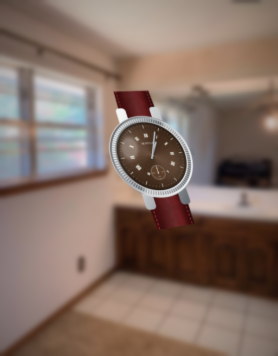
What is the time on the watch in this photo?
1:04
